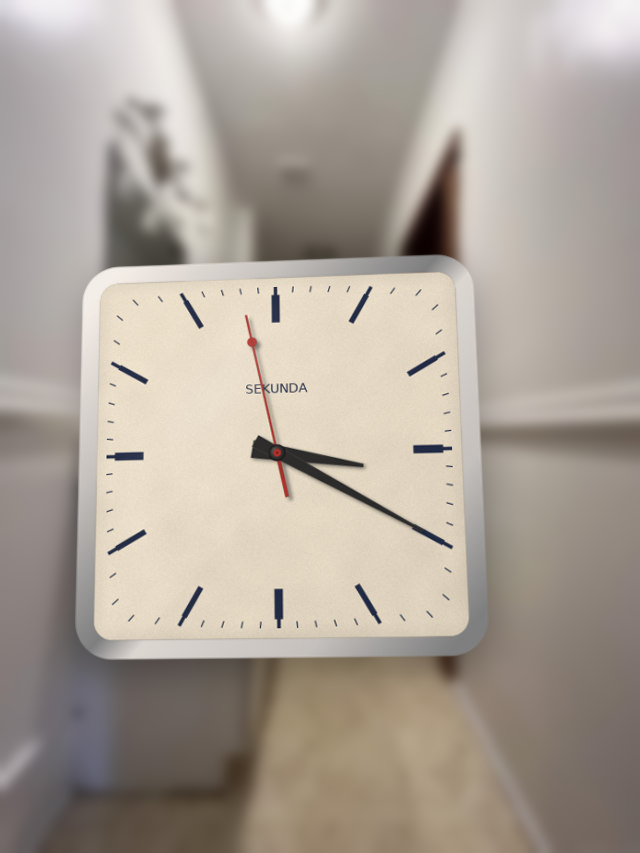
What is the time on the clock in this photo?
3:19:58
